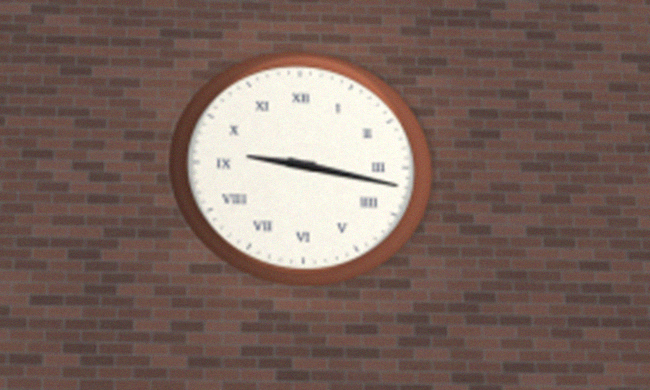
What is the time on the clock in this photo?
9:17
